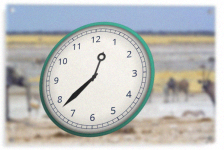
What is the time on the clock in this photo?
12:38
